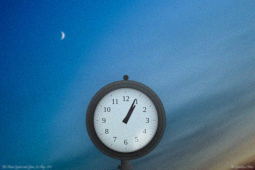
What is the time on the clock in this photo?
1:04
